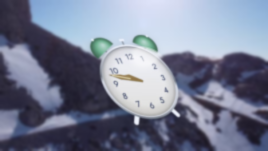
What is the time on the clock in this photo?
9:48
